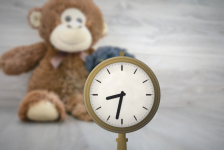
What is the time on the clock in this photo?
8:32
